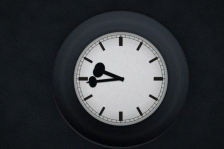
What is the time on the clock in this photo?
9:44
